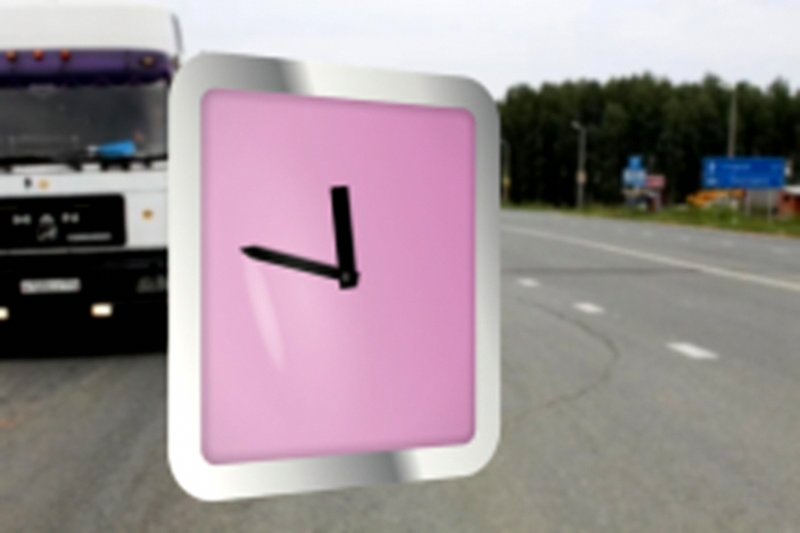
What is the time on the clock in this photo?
11:47
